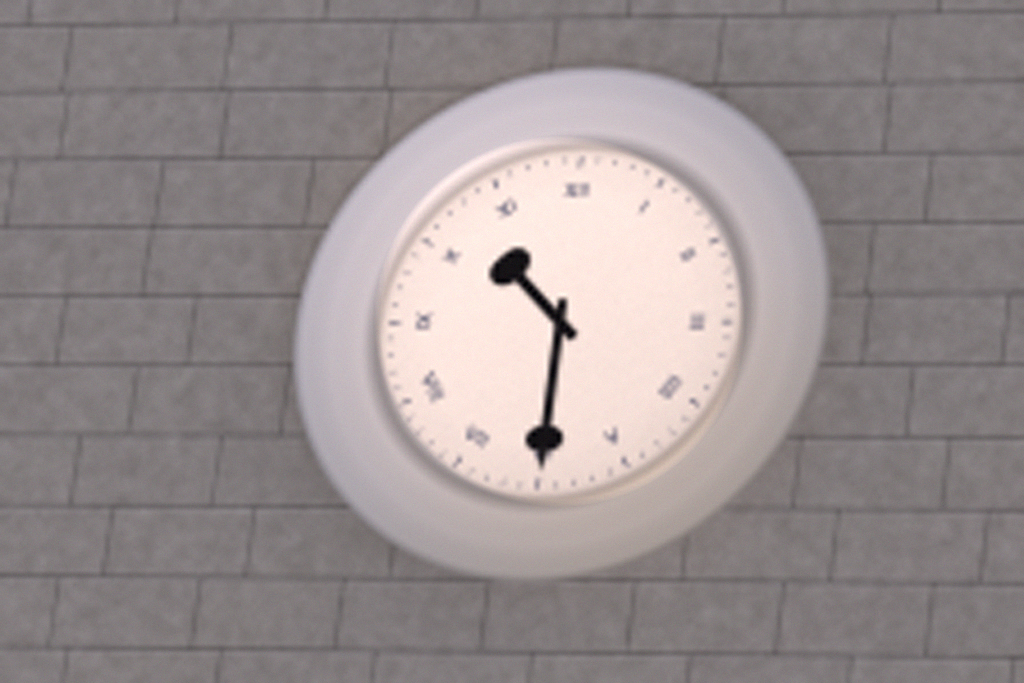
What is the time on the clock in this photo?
10:30
